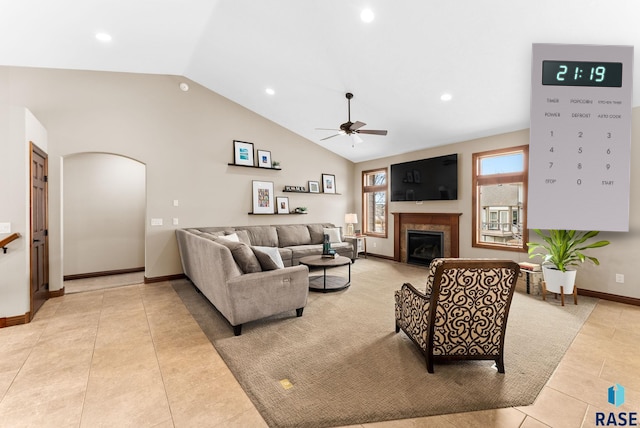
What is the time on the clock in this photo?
21:19
